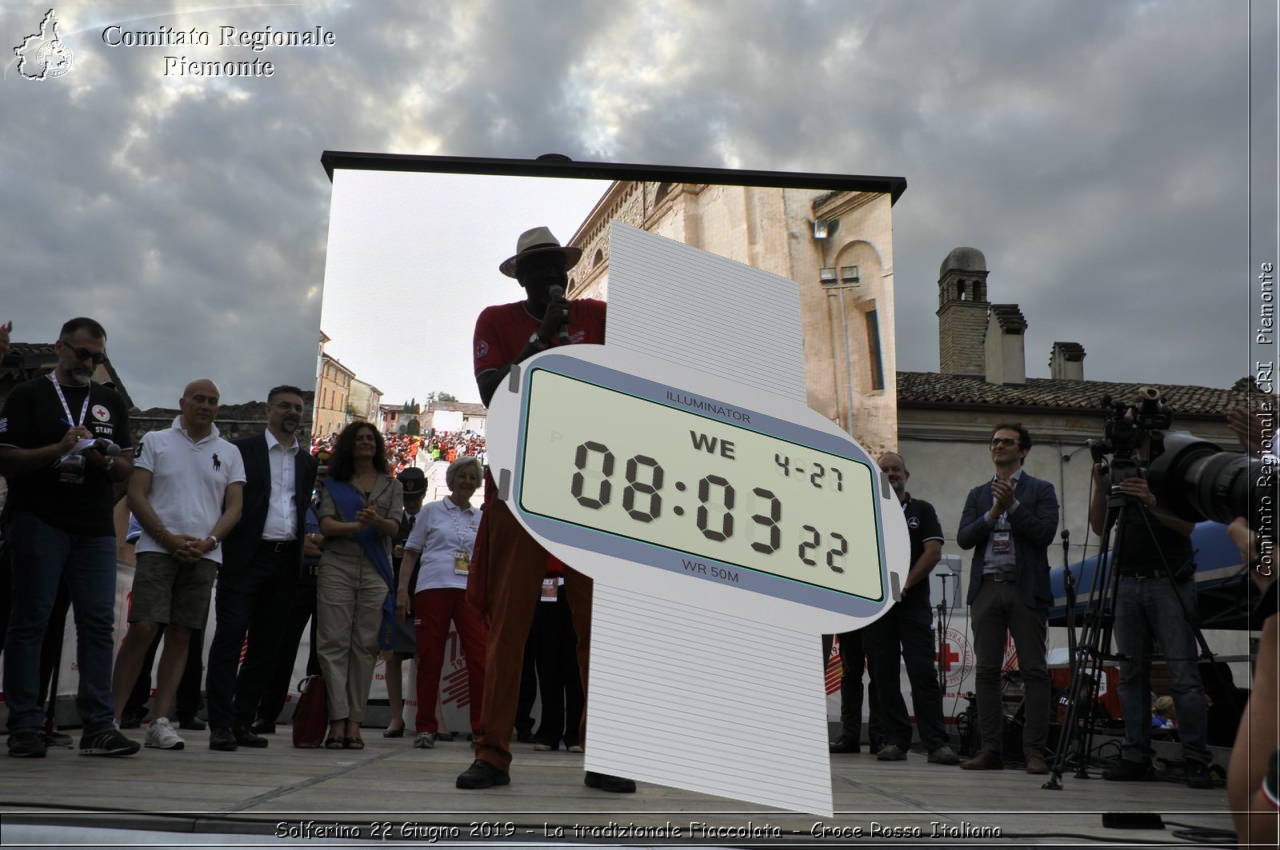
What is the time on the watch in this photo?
8:03:22
